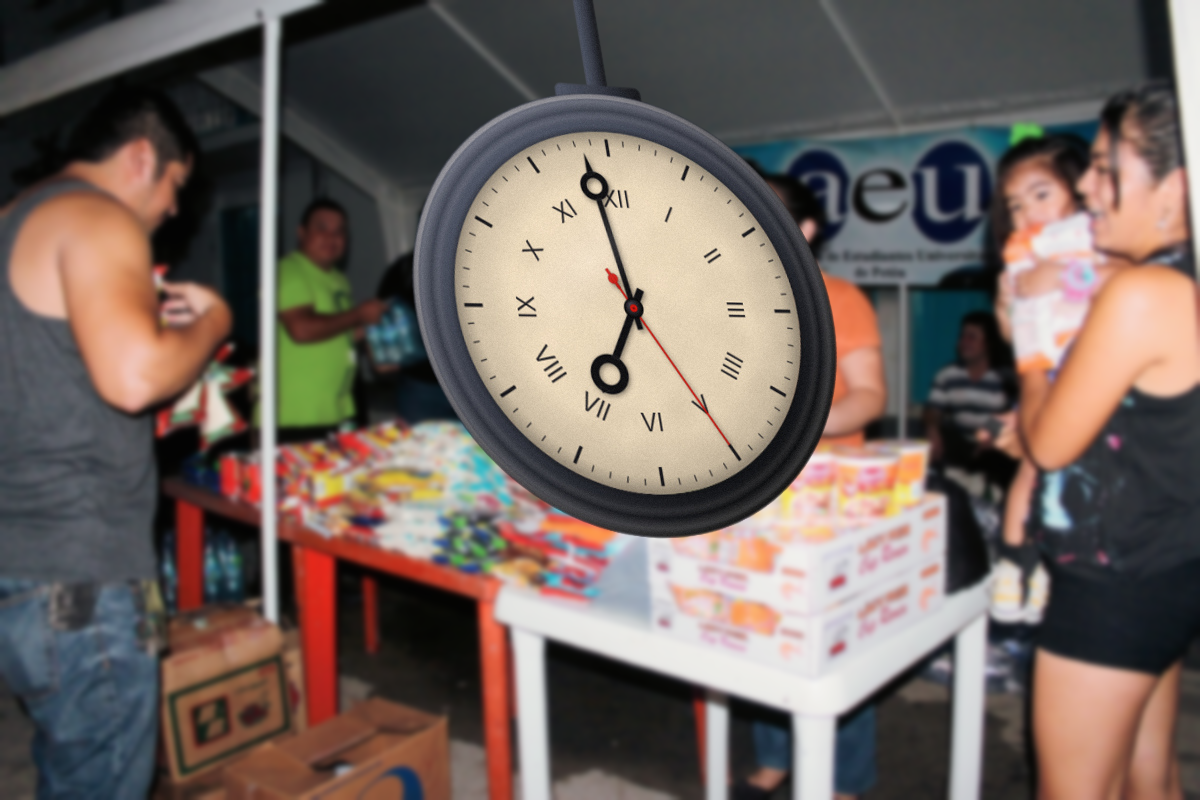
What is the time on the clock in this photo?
6:58:25
